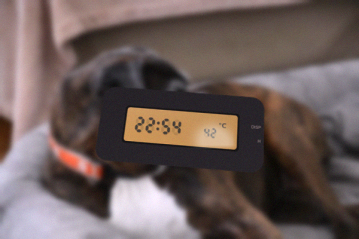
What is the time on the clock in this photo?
22:54
